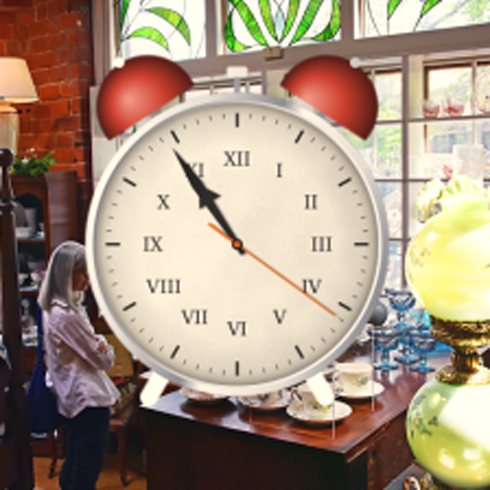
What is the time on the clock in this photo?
10:54:21
